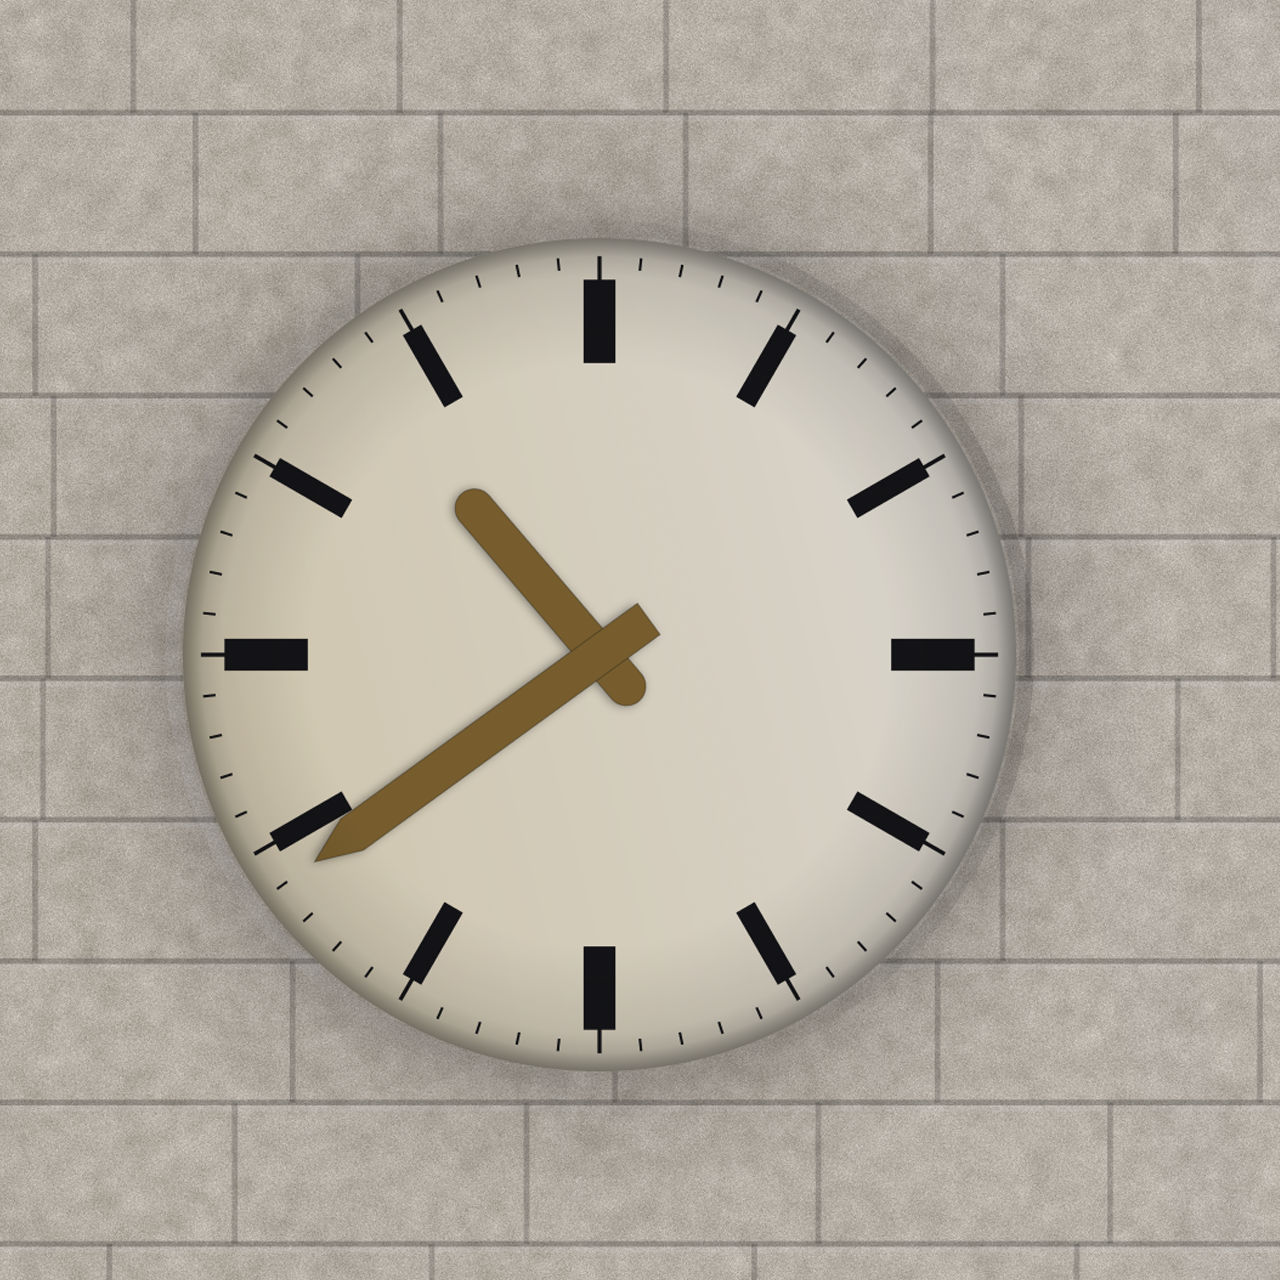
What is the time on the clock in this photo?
10:39
